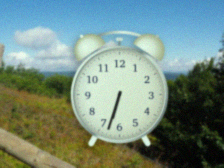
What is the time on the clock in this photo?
6:33
